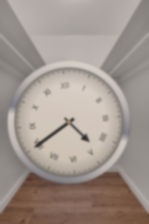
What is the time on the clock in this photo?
4:40
